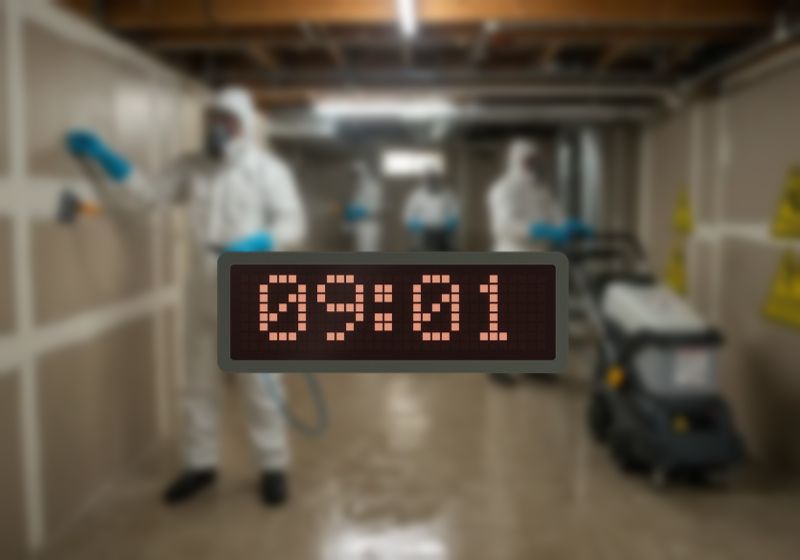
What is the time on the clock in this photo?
9:01
